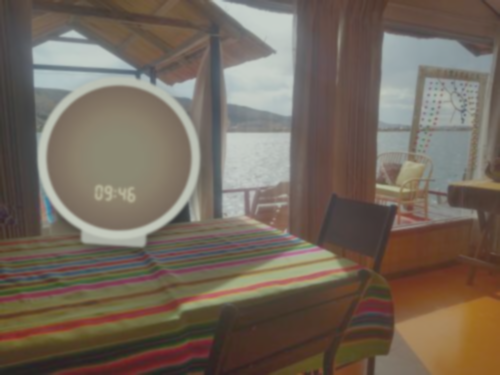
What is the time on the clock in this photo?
9:46
